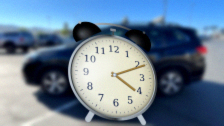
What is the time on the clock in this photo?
4:11
